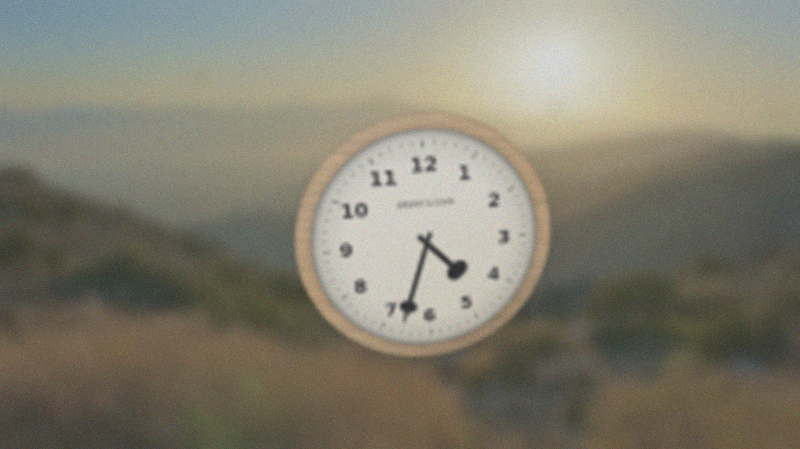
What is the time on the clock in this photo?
4:33
